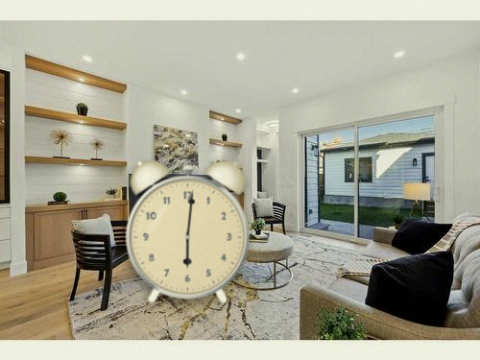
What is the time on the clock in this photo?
6:01
